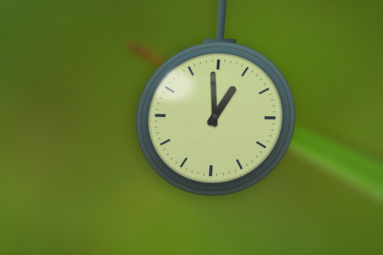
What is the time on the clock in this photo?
12:59
